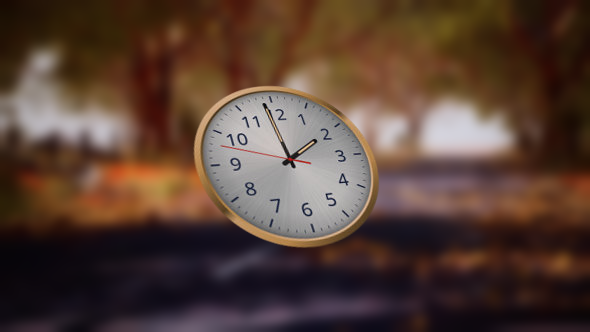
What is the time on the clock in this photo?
1:58:48
